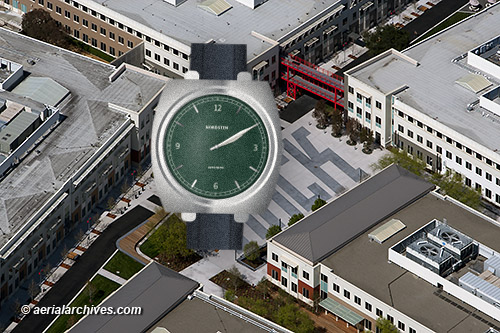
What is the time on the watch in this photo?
2:10
